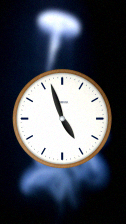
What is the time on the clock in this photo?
4:57
